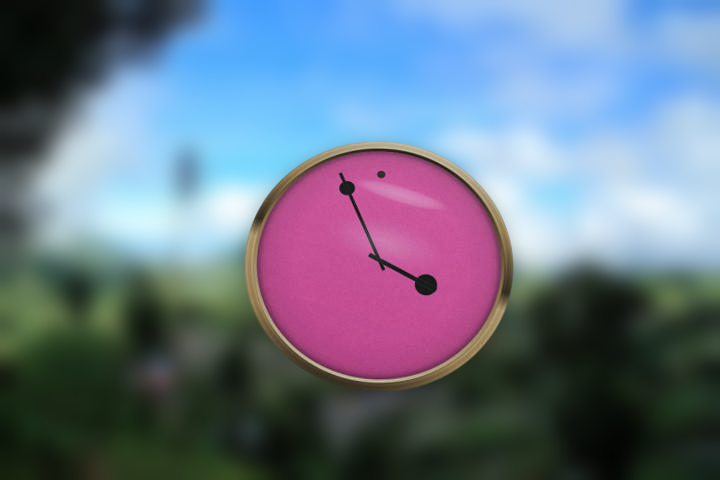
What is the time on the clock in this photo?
3:56
